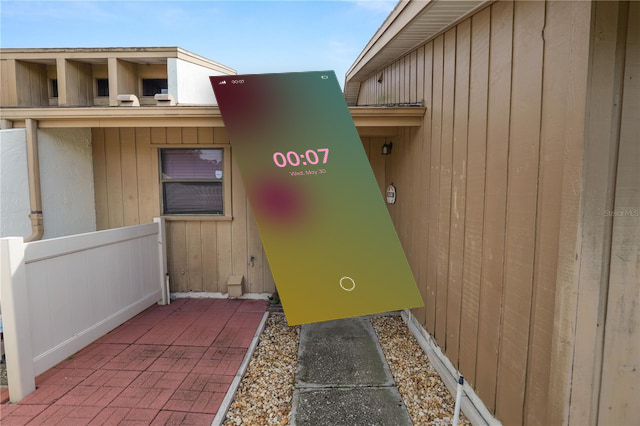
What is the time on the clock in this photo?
0:07
